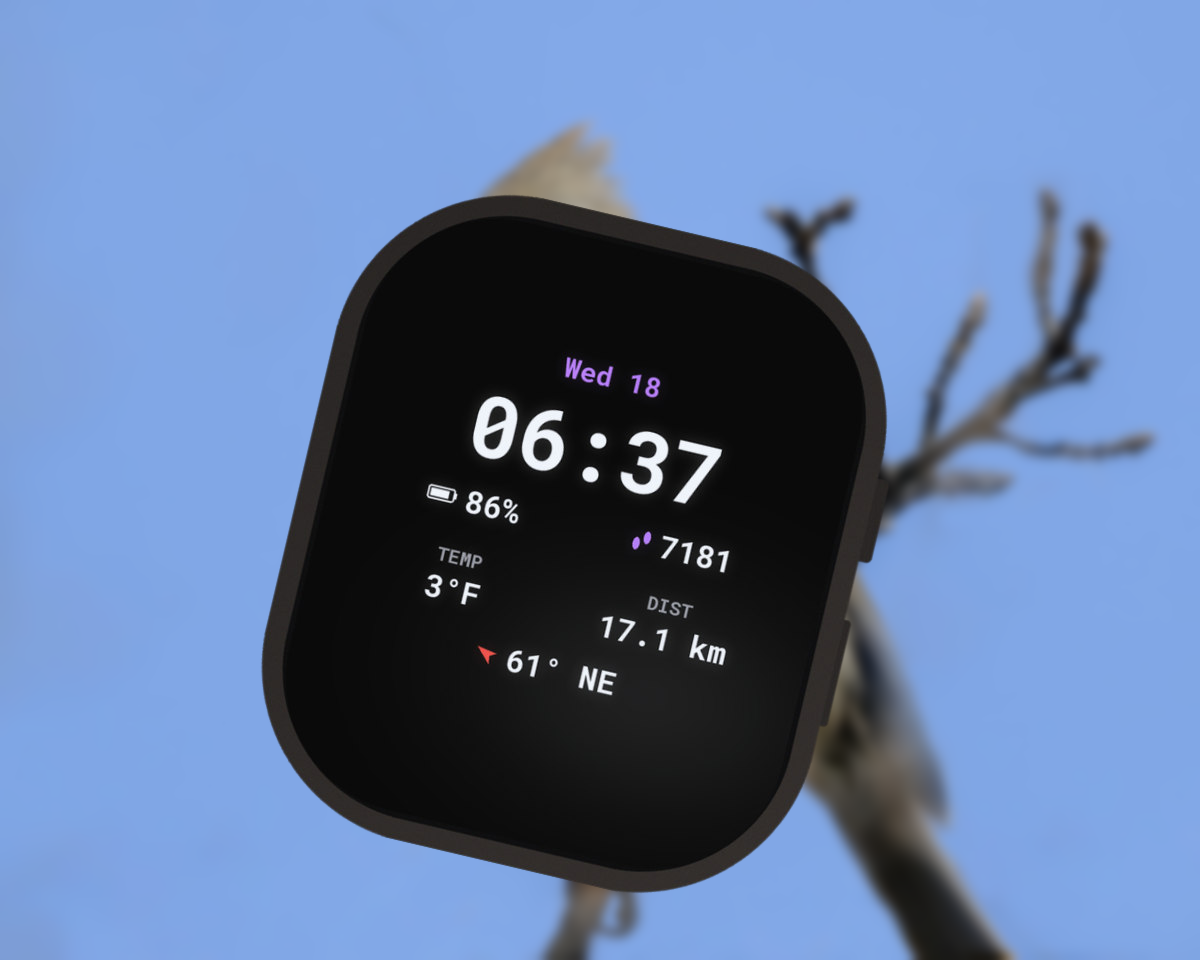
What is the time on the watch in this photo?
6:37
